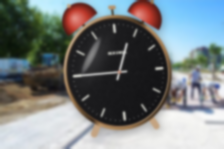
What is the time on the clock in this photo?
12:45
